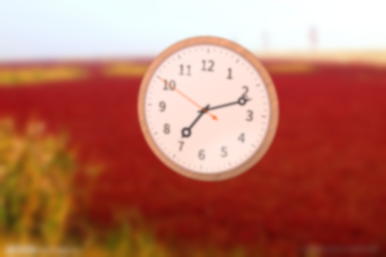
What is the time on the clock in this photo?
7:11:50
